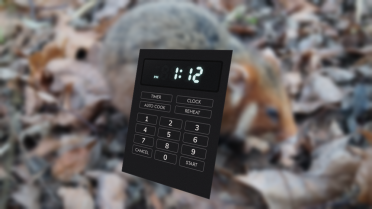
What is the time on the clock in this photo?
1:12
